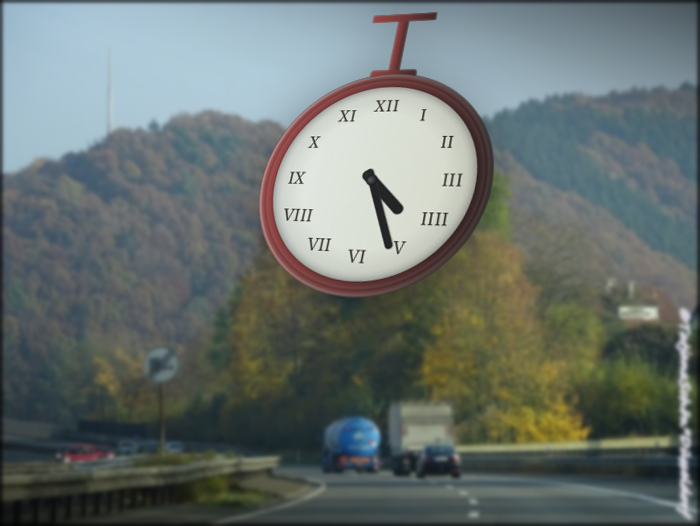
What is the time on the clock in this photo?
4:26
